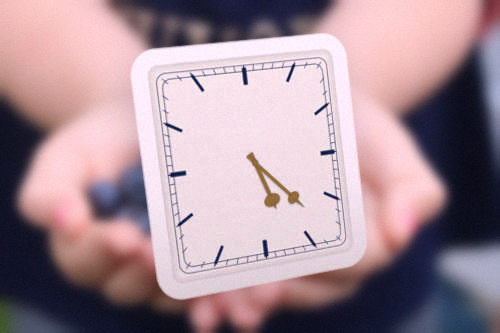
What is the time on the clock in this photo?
5:23
